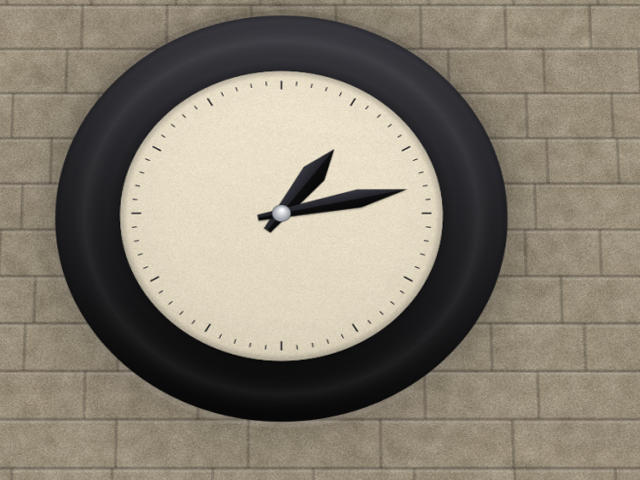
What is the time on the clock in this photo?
1:13
